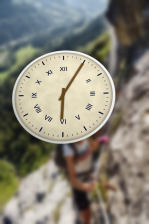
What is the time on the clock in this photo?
6:05
